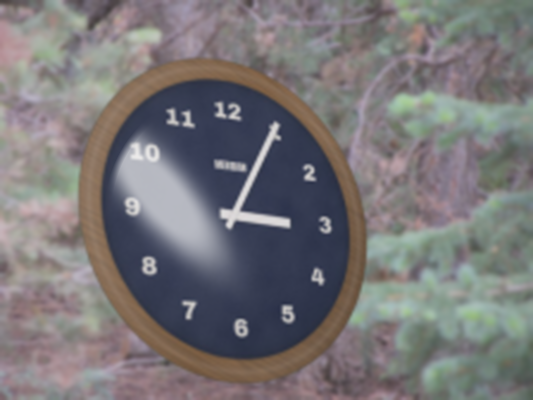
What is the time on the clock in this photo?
3:05
